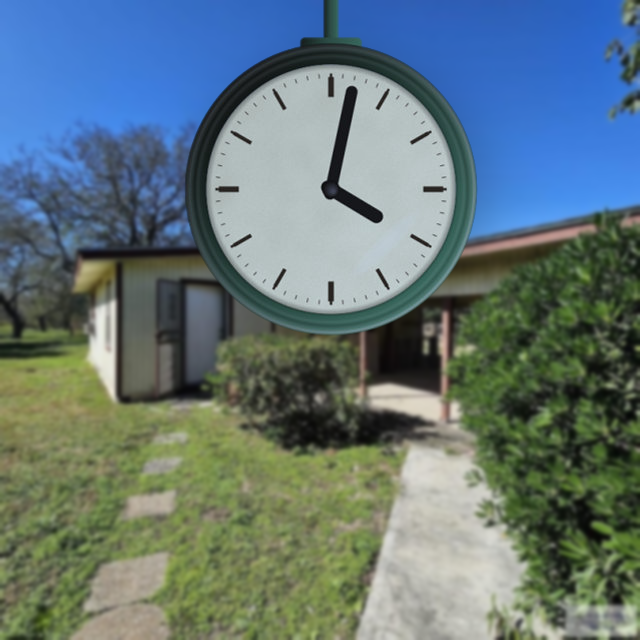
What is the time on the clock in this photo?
4:02
